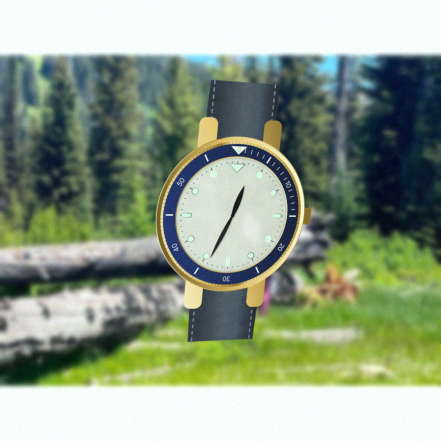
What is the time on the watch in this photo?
12:34
